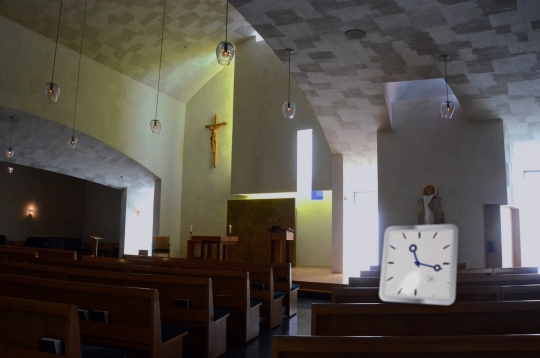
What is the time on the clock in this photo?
11:17
